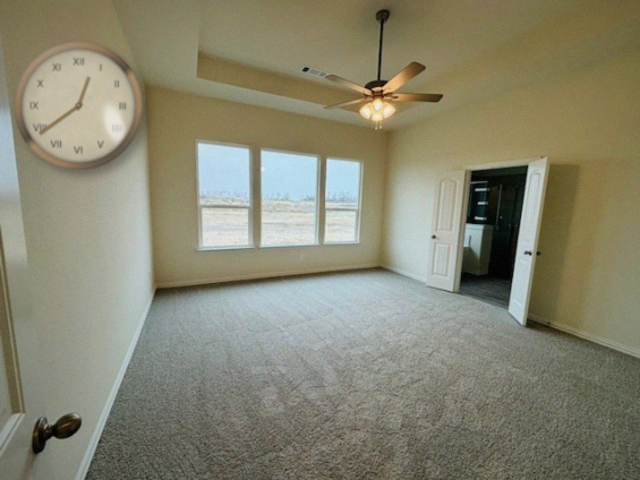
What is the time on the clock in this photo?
12:39
